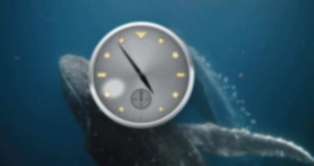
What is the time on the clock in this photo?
4:54
